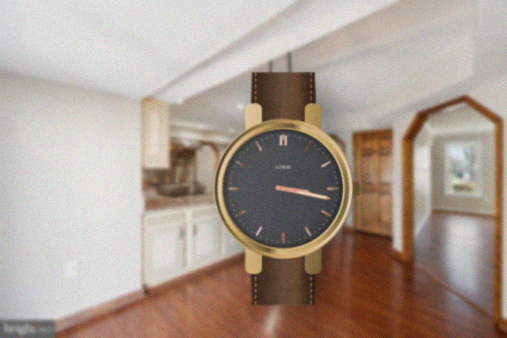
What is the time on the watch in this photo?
3:17
